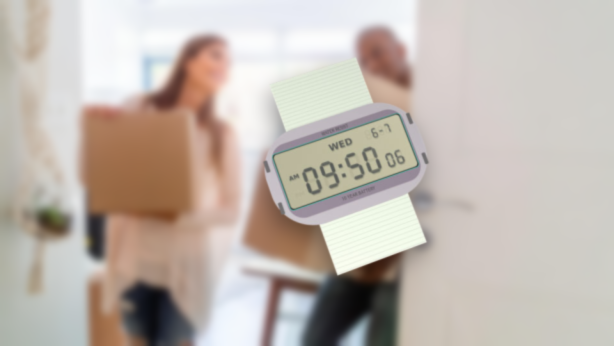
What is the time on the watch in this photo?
9:50:06
